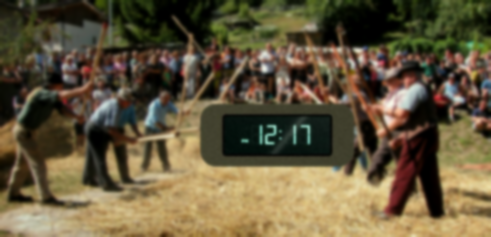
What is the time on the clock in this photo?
12:17
